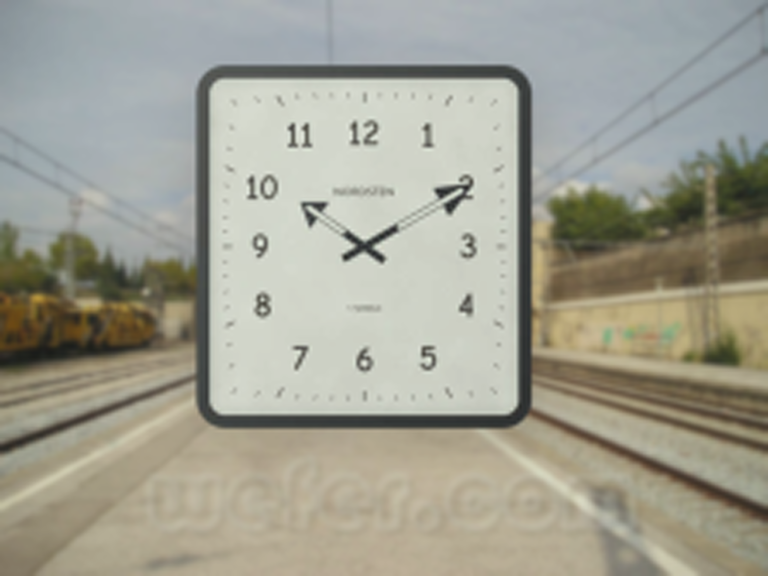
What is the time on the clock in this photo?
10:10
